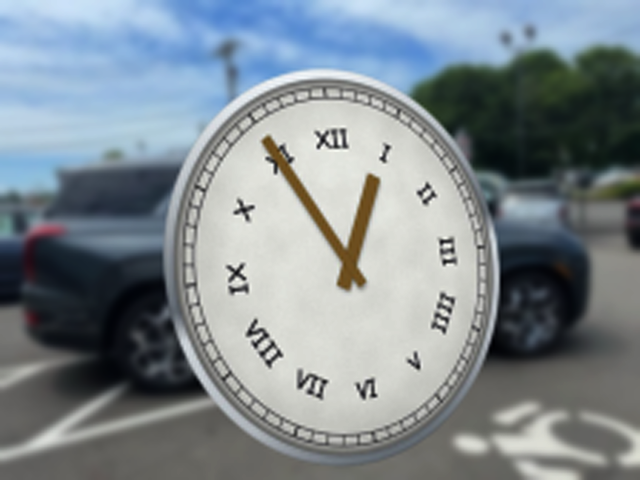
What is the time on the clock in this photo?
12:55
